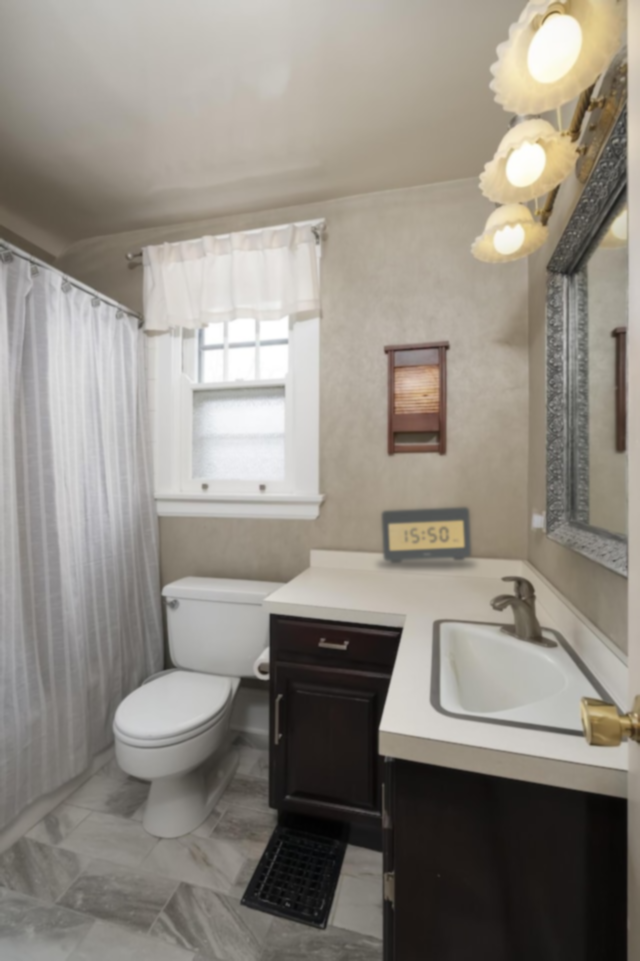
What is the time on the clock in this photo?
15:50
